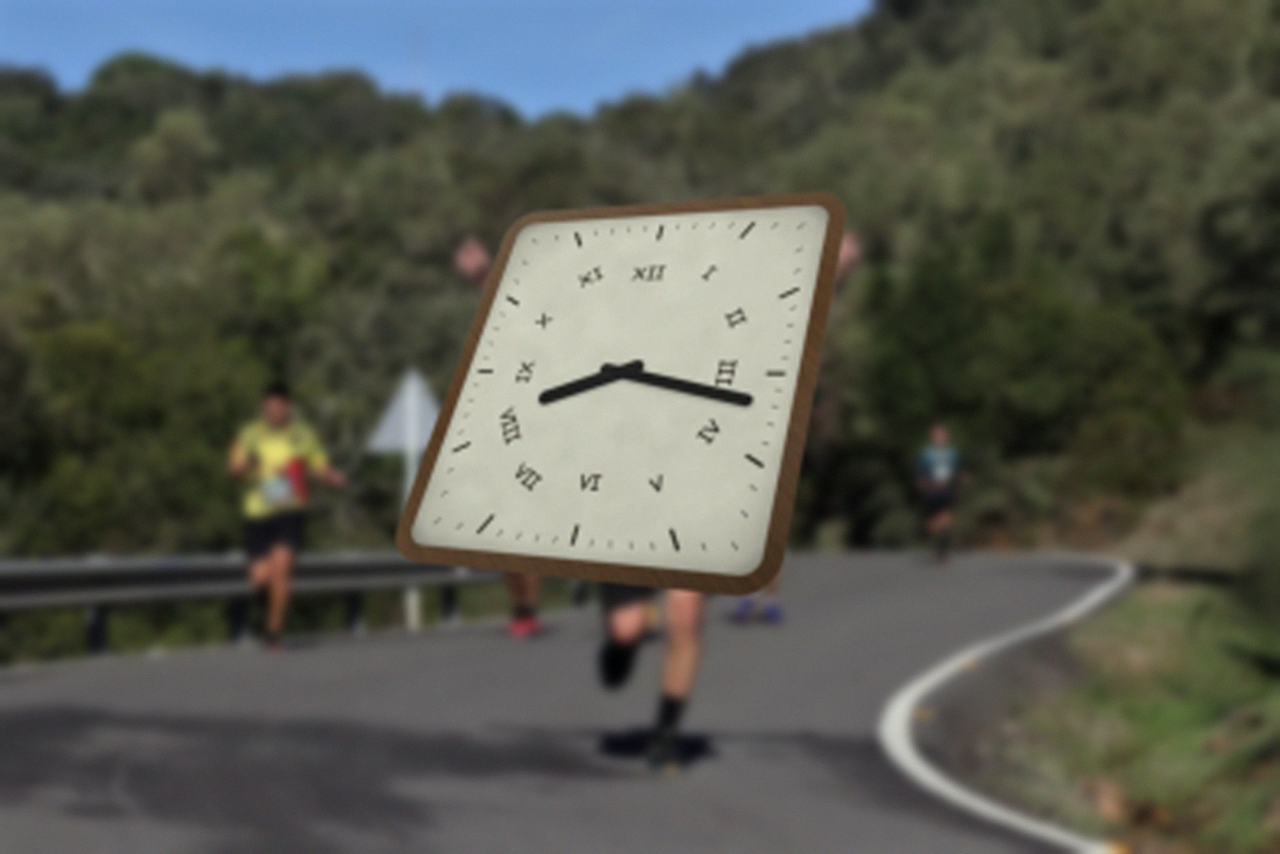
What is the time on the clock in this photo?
8:17
